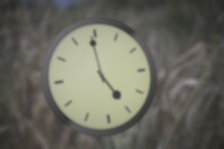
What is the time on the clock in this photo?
4:59
